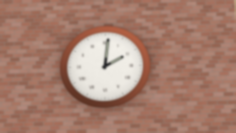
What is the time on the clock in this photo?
2:01
